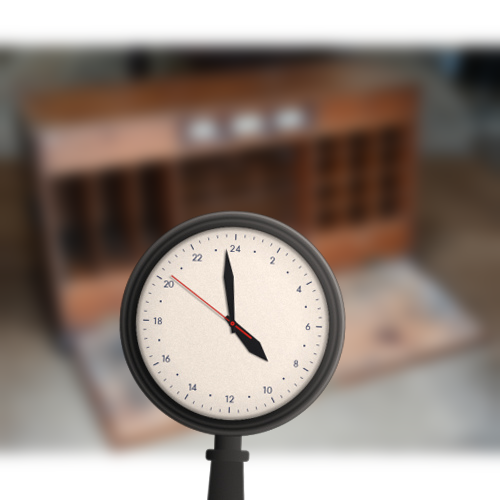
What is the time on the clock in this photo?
8:58:51
